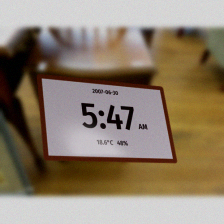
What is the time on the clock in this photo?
5:47
